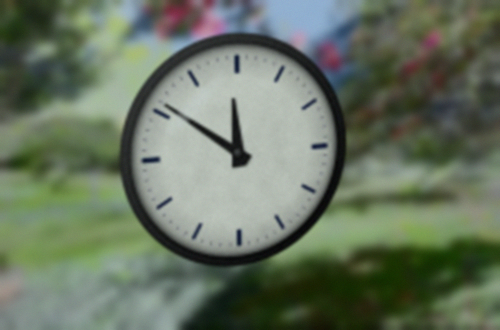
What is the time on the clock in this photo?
11:51
